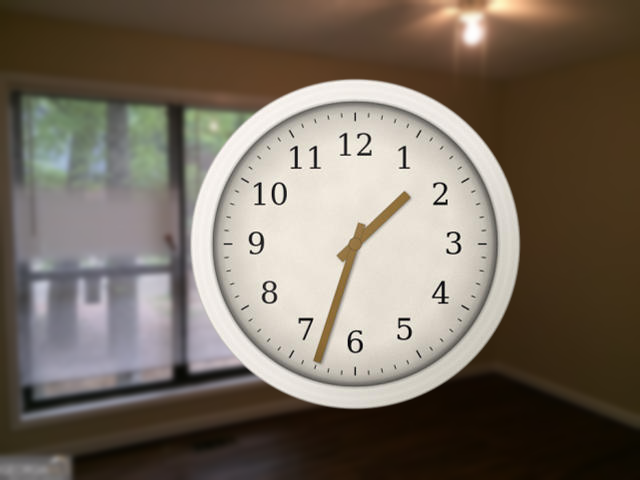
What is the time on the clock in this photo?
1:33
